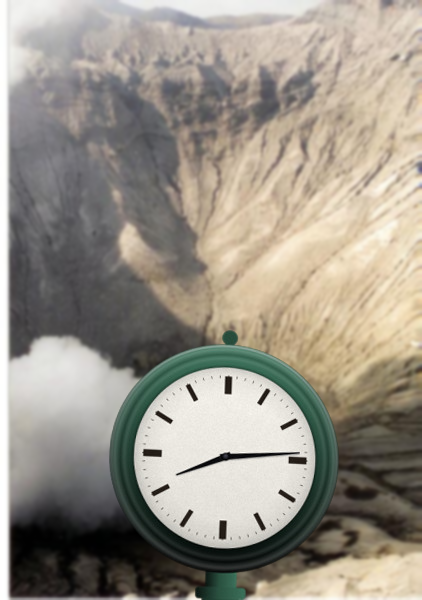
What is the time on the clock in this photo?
8:14
